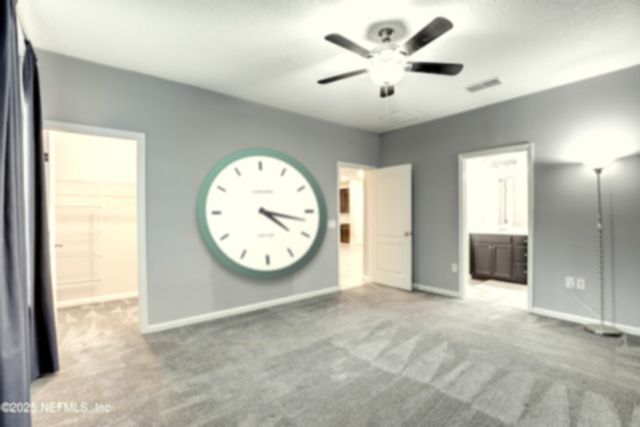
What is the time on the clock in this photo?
4:17
